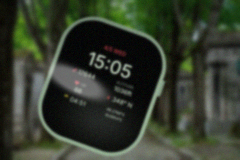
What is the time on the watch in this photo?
15:05
